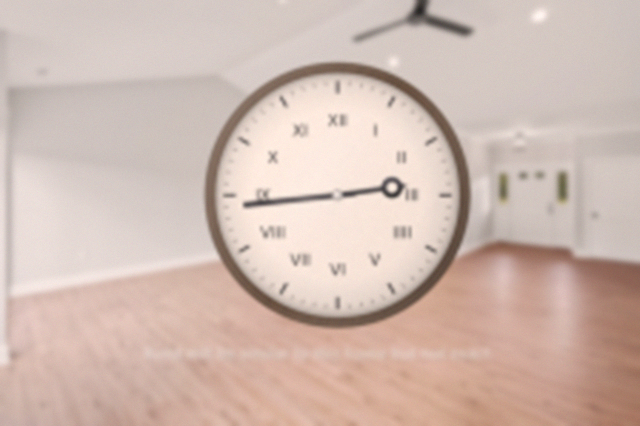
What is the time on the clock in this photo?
2:44
